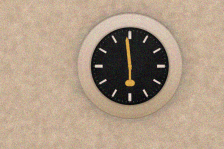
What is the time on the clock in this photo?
5:59
